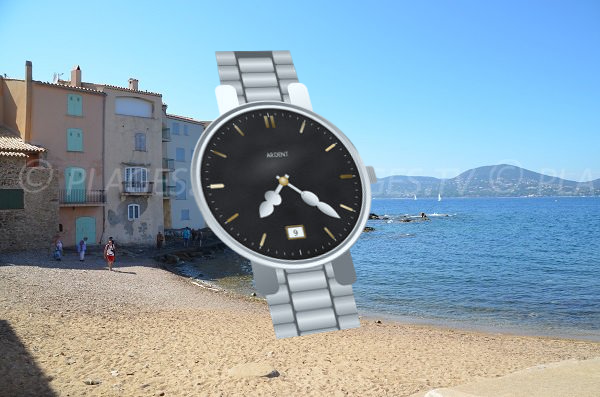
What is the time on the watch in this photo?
7:22
